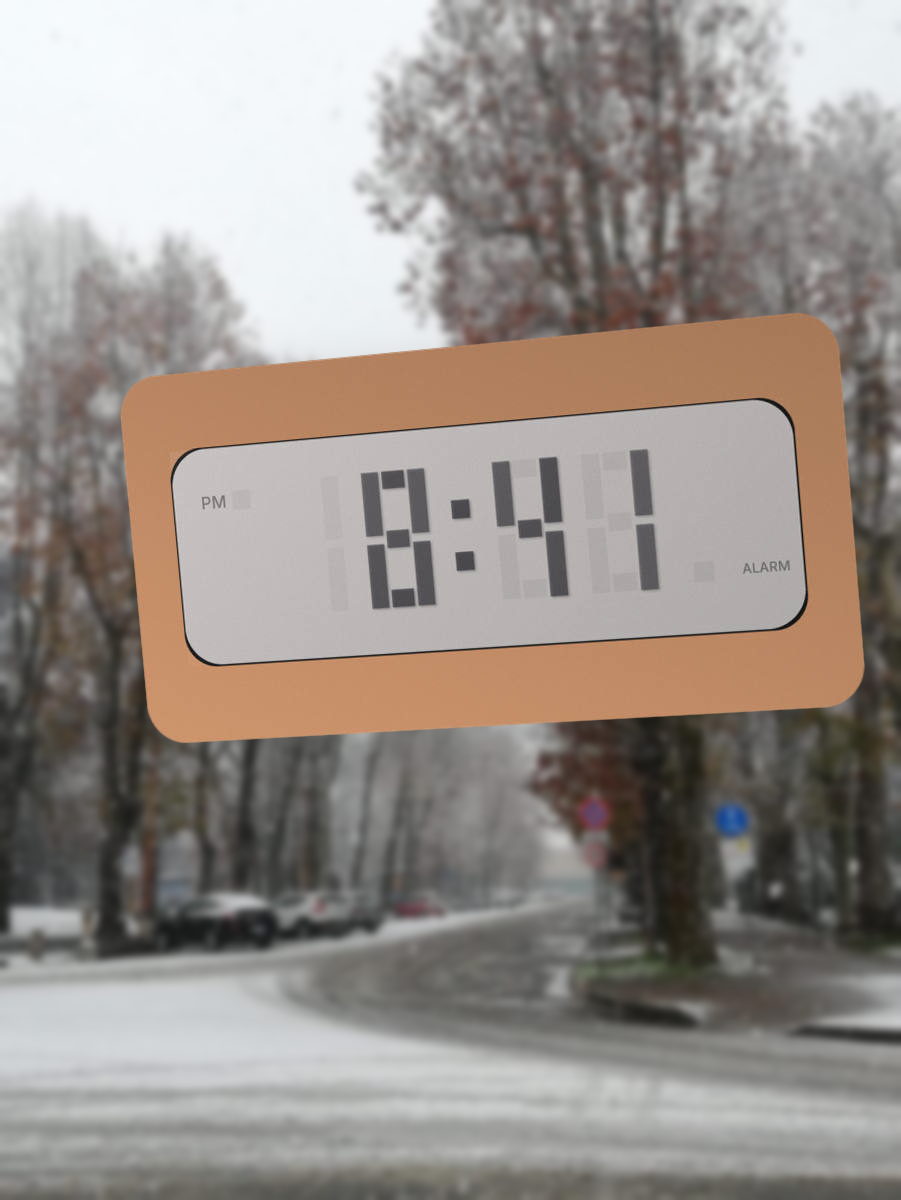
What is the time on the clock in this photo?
8:41
